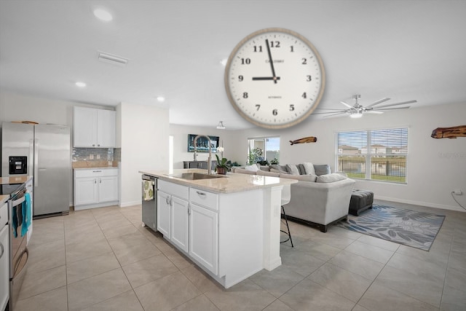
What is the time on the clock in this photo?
8:58
